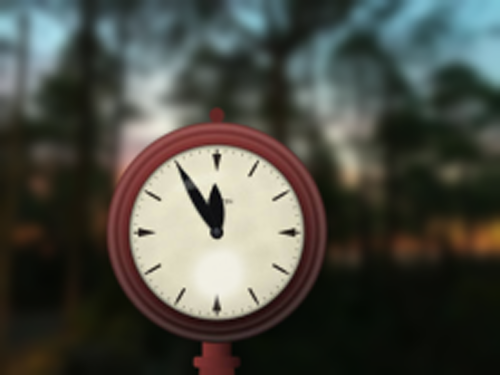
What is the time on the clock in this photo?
11:55
